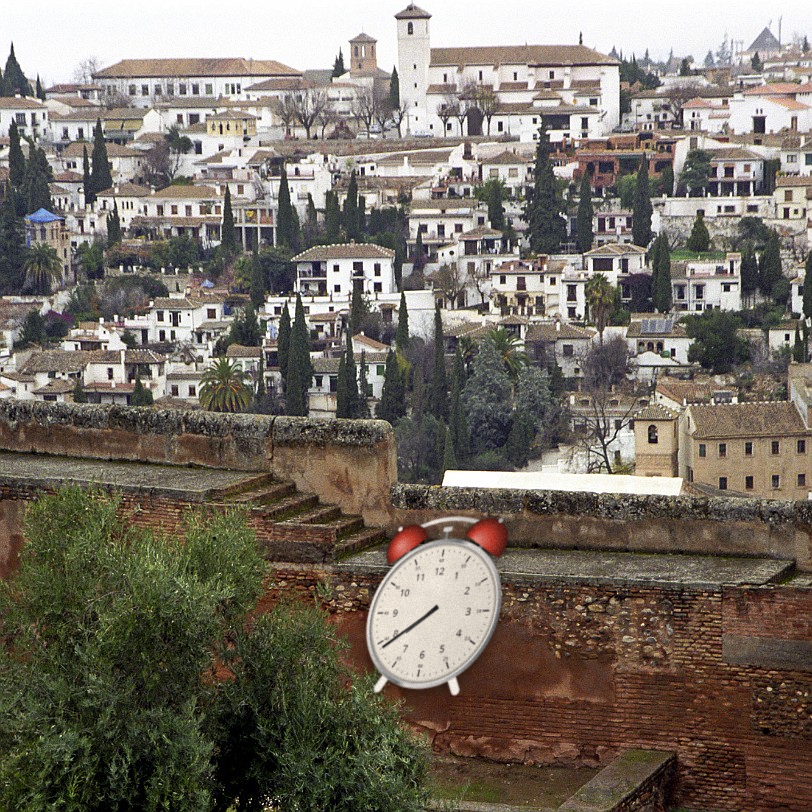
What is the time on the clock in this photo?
7:39
